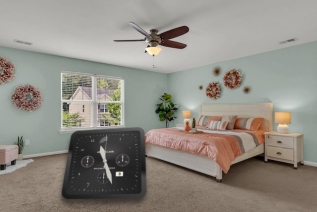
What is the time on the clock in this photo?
11:27
